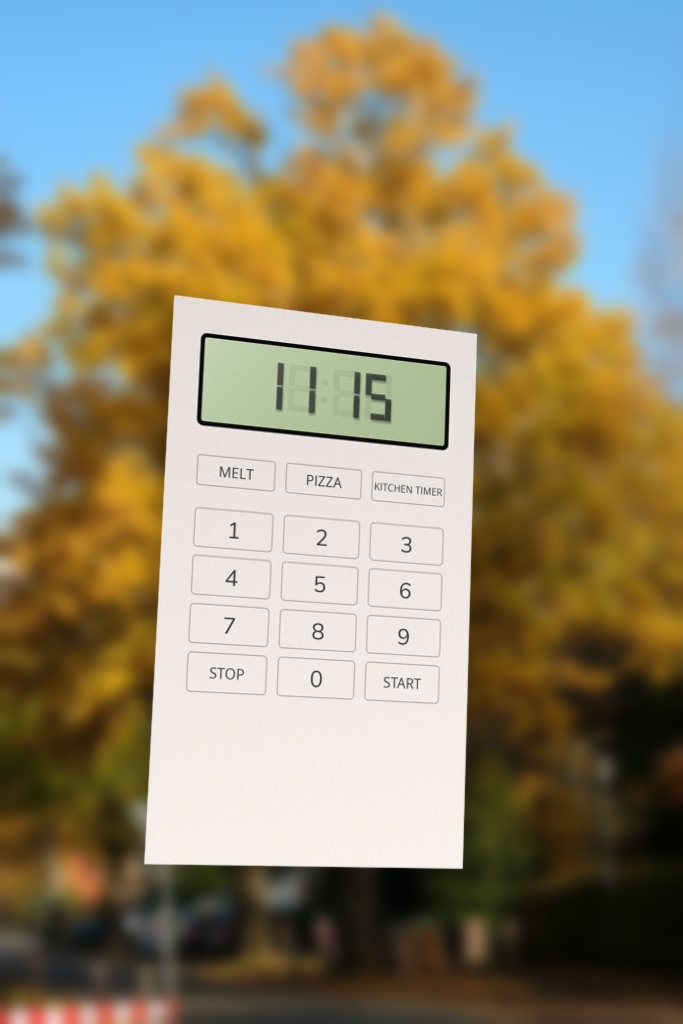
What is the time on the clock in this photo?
11:15
